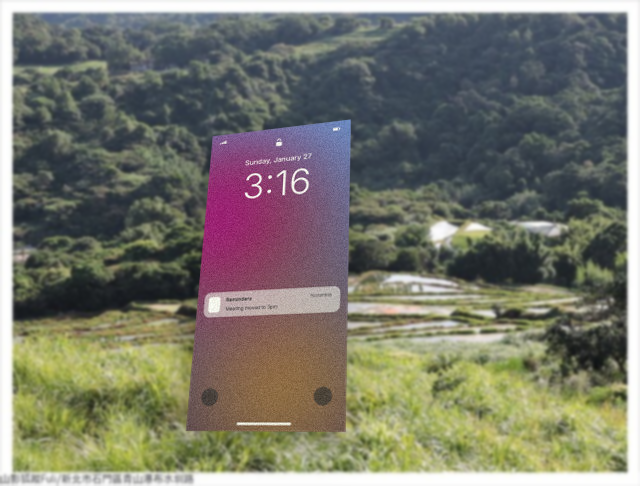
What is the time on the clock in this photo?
3:16
